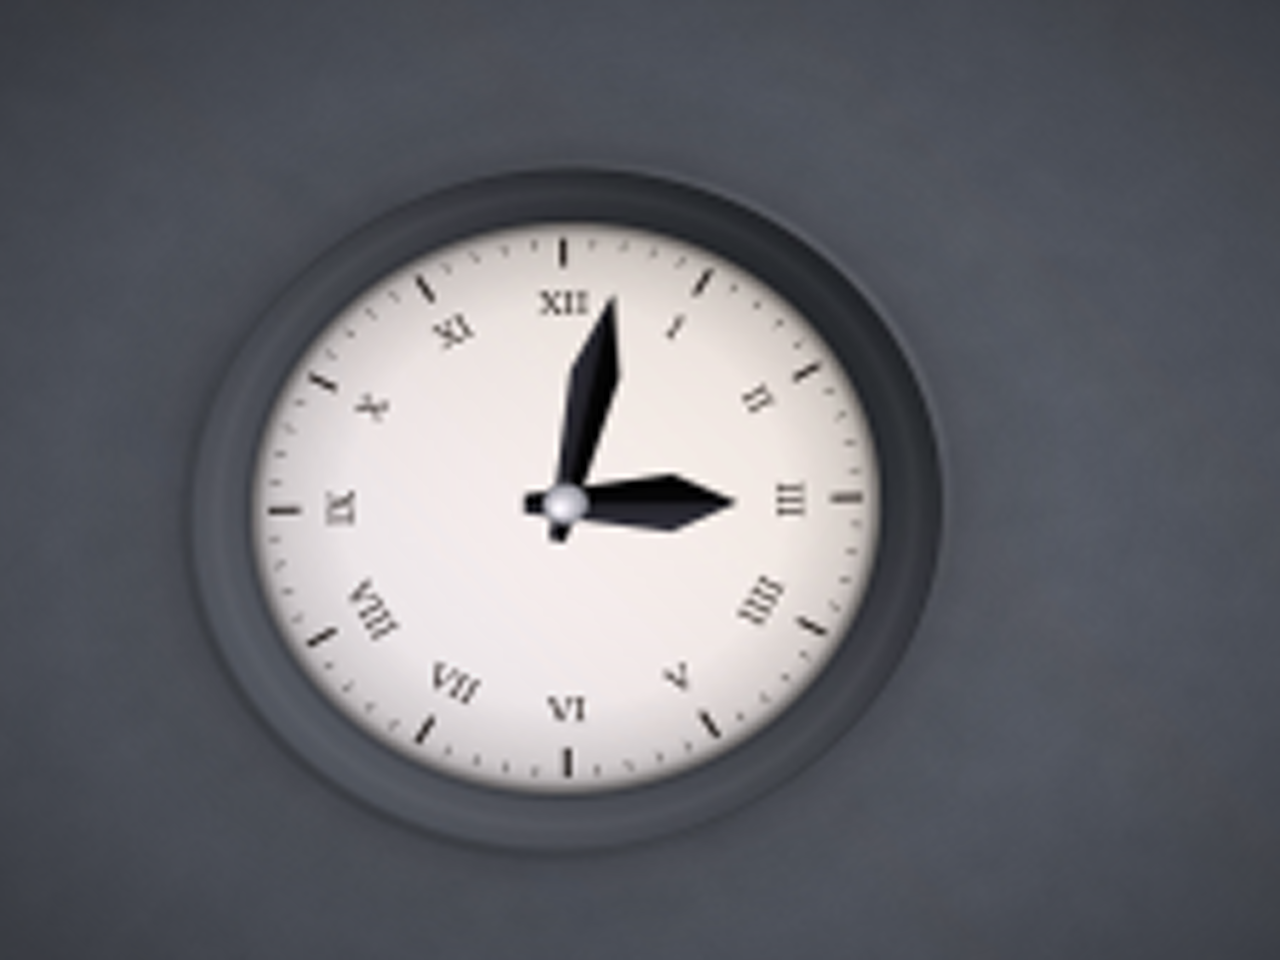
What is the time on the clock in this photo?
3:02
